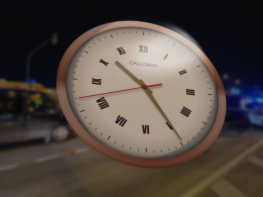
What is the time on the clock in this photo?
10:24:42
